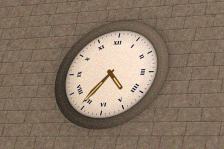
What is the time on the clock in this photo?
4:36
